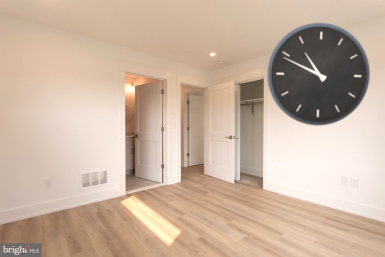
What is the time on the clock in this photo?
10:49
